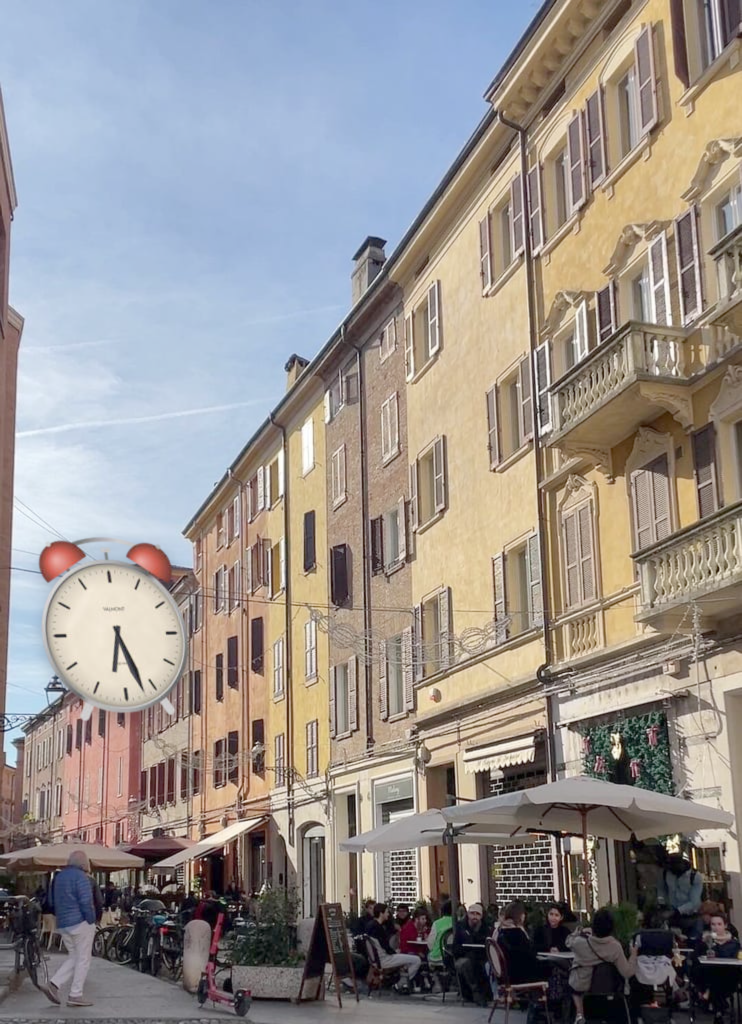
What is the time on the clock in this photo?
6:27
